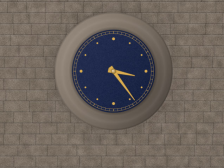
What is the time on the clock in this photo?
3:24
